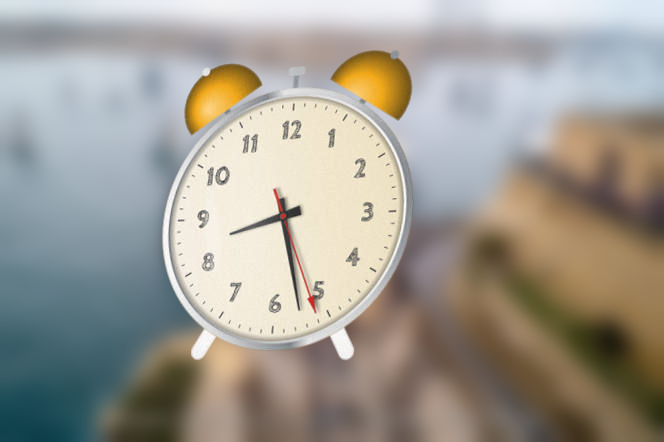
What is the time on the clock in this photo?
8:27:26
